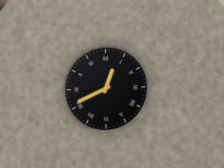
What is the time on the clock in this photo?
12:41
